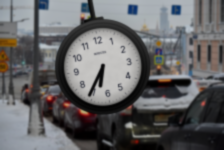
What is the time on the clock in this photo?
6:36
